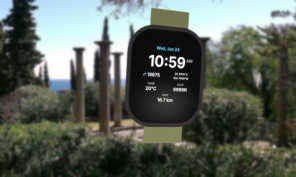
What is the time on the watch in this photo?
10:59
